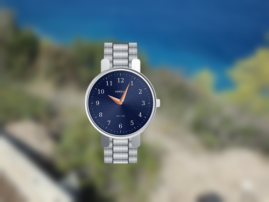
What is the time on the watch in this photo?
10:04
